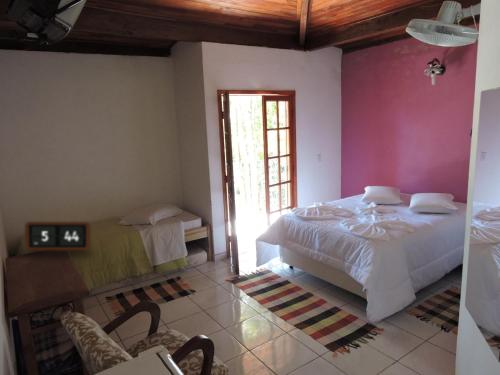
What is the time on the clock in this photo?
5:44
